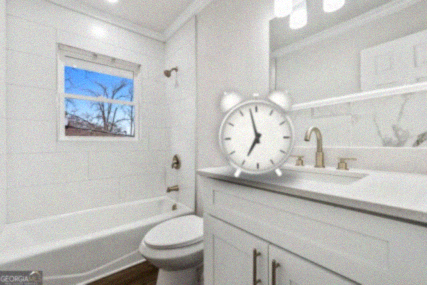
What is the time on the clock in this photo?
6:58
